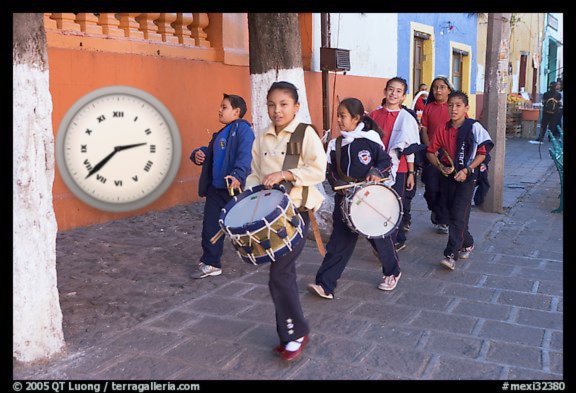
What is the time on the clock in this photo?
2:38
